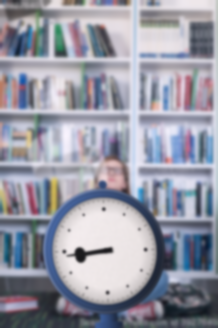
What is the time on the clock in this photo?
8:44
